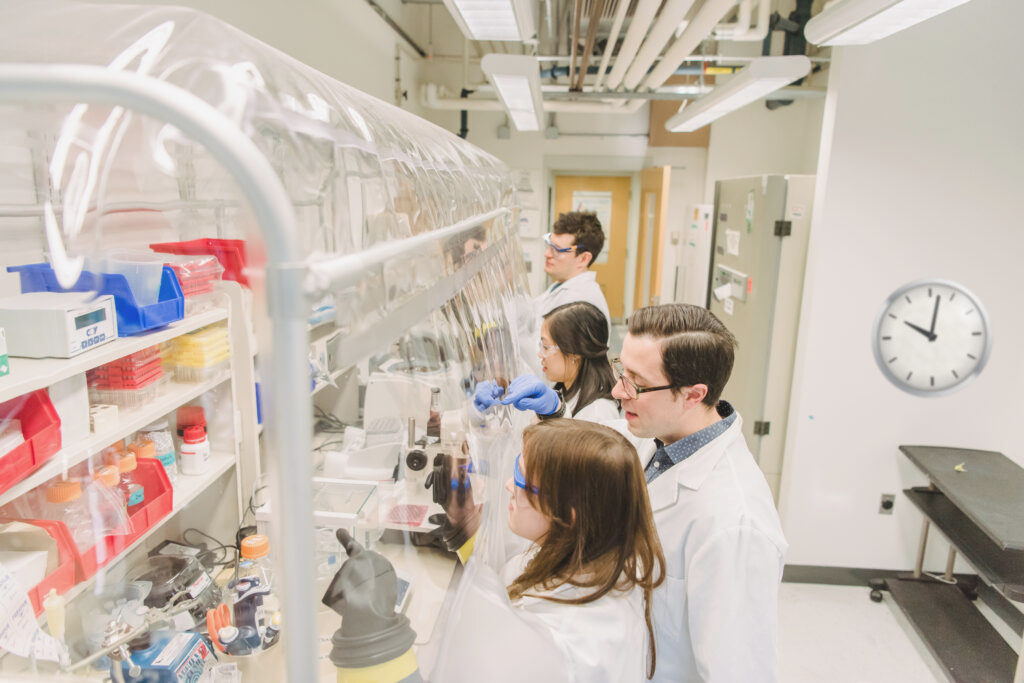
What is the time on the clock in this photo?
10:02
